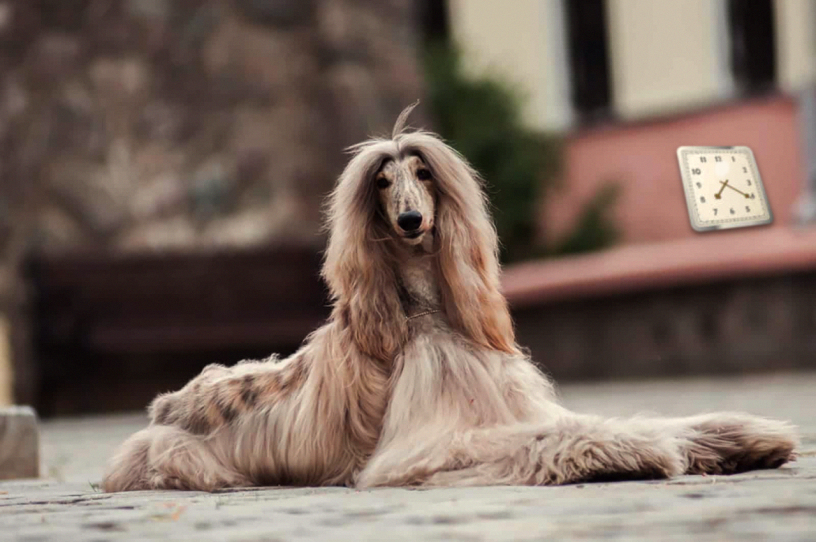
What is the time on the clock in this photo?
7:21
